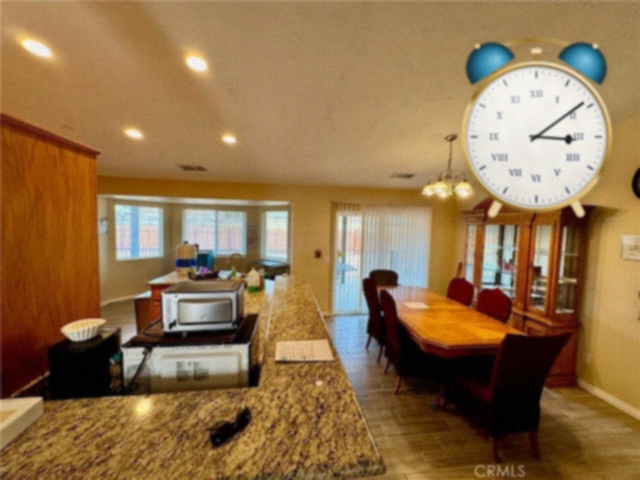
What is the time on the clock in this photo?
3:09
